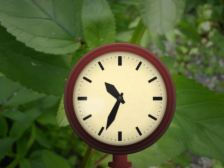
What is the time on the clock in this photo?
10:34
